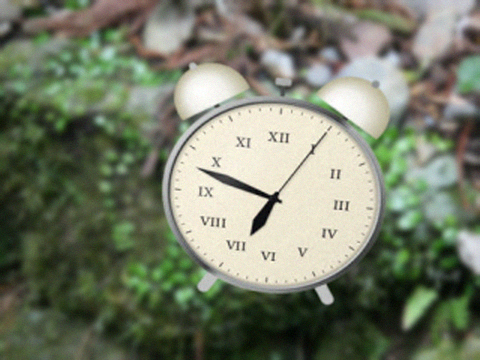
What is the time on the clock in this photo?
6:48:05
